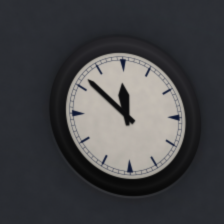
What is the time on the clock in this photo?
11:52
